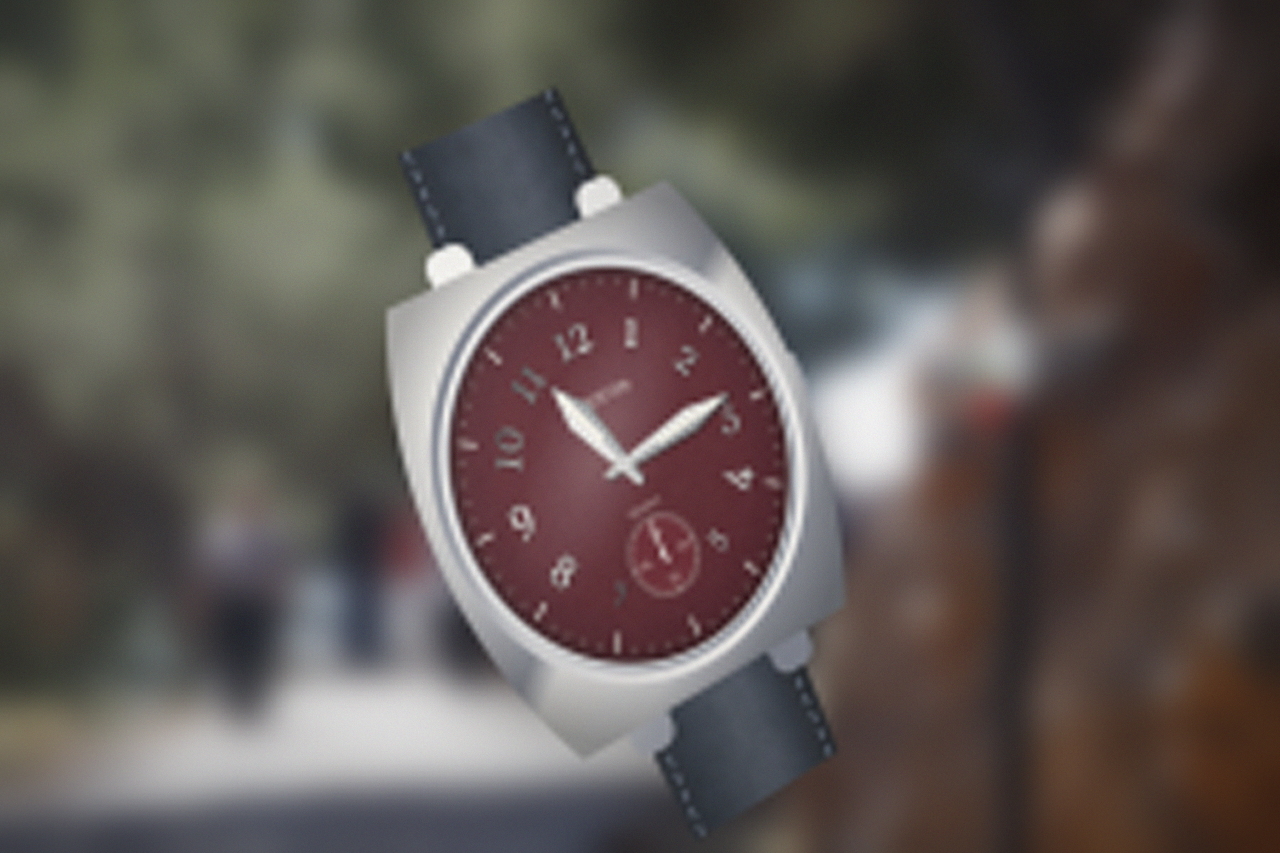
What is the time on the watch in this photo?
11:14
